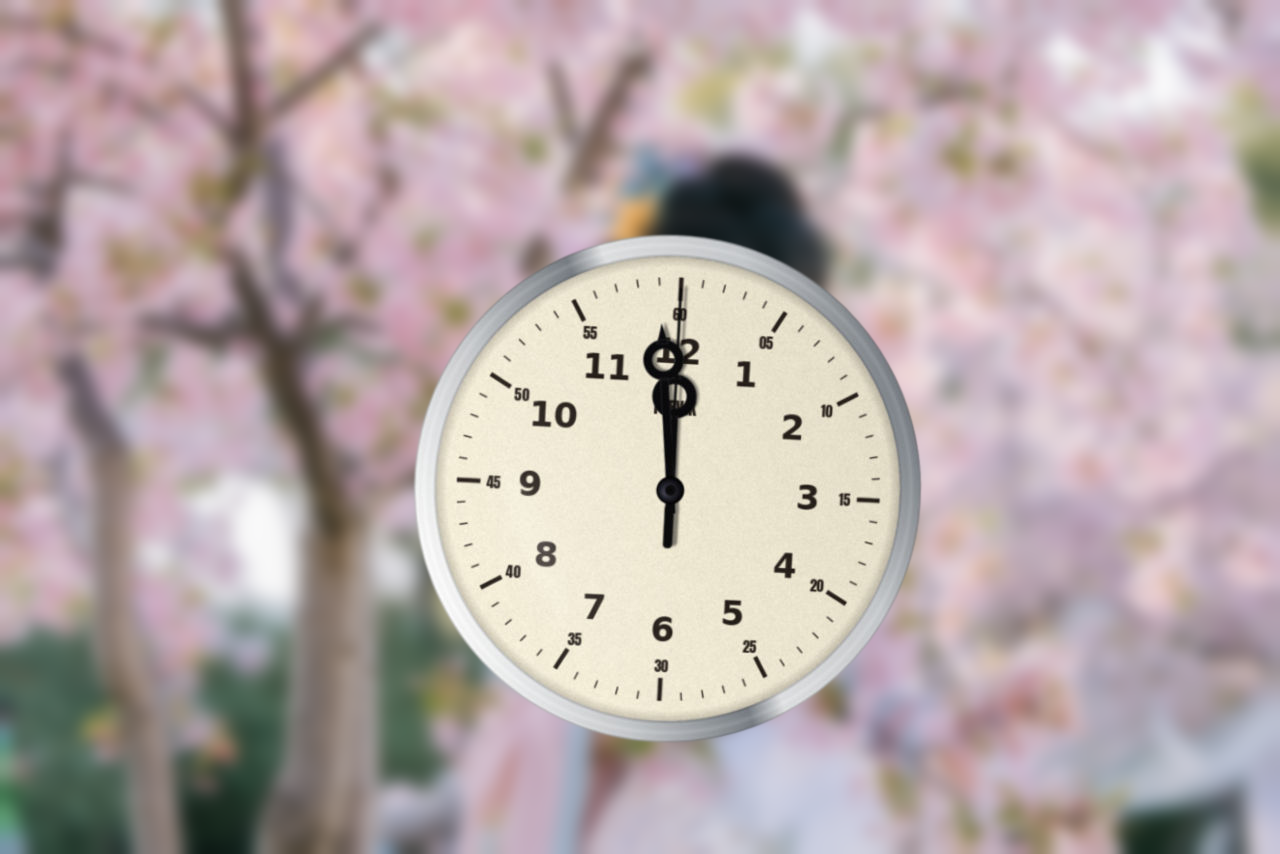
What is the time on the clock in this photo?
11:59:00
